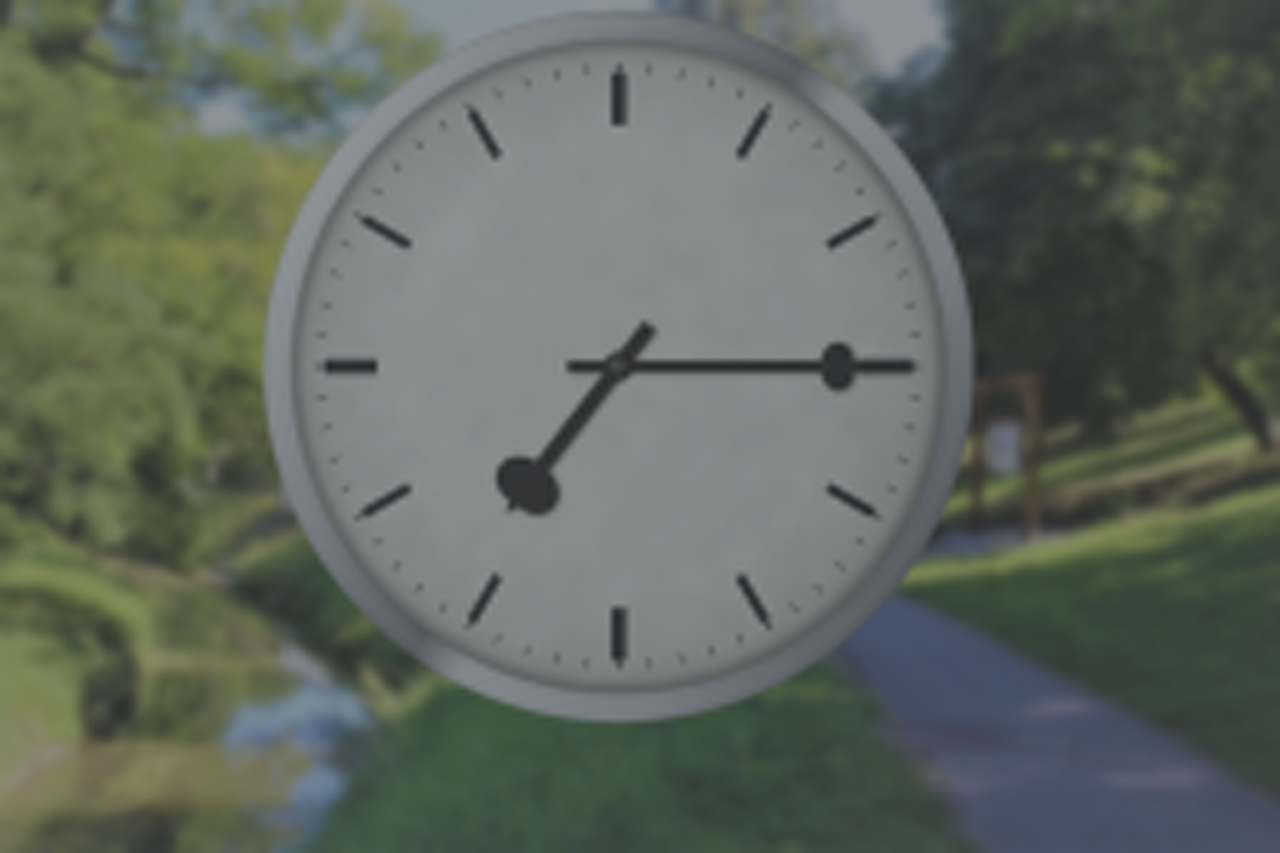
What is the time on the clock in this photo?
7:15
